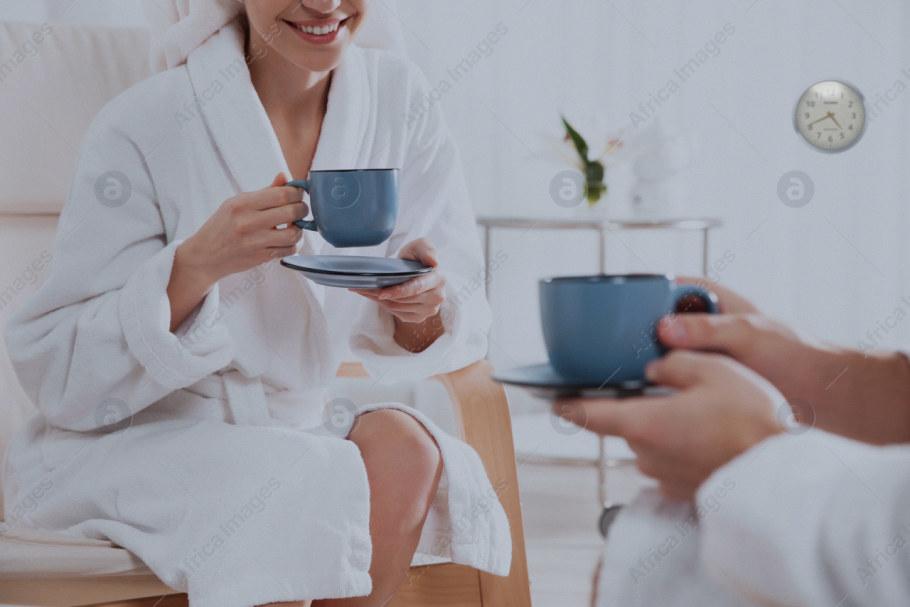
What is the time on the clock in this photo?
4:41
